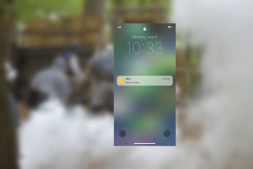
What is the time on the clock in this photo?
10:33
